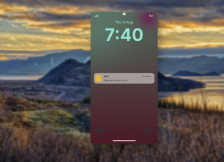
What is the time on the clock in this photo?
7:40
